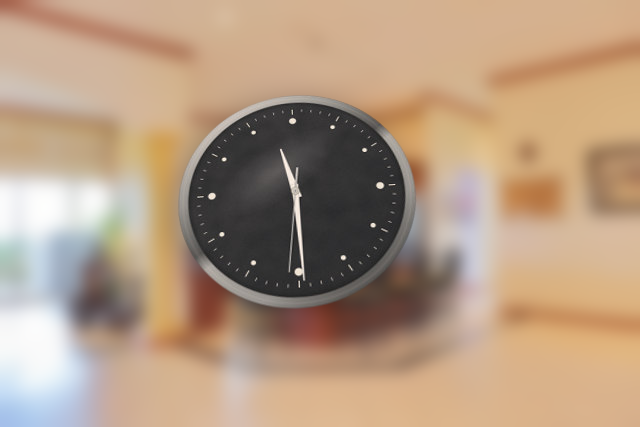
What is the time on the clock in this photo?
11:29:31
